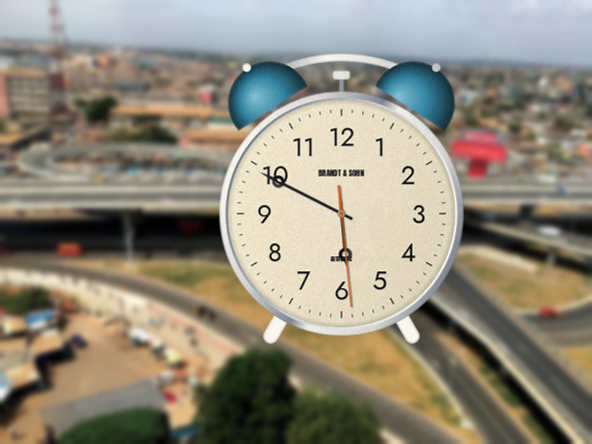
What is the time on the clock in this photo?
5:49:29
